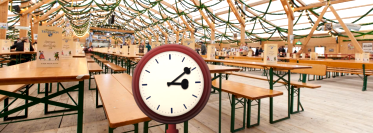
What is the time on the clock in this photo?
3:09
